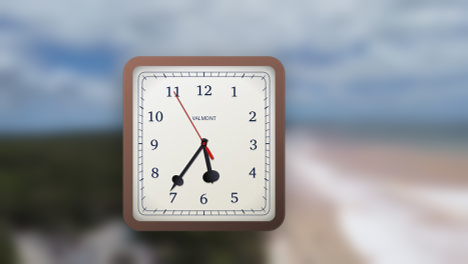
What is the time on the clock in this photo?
5:35:55
